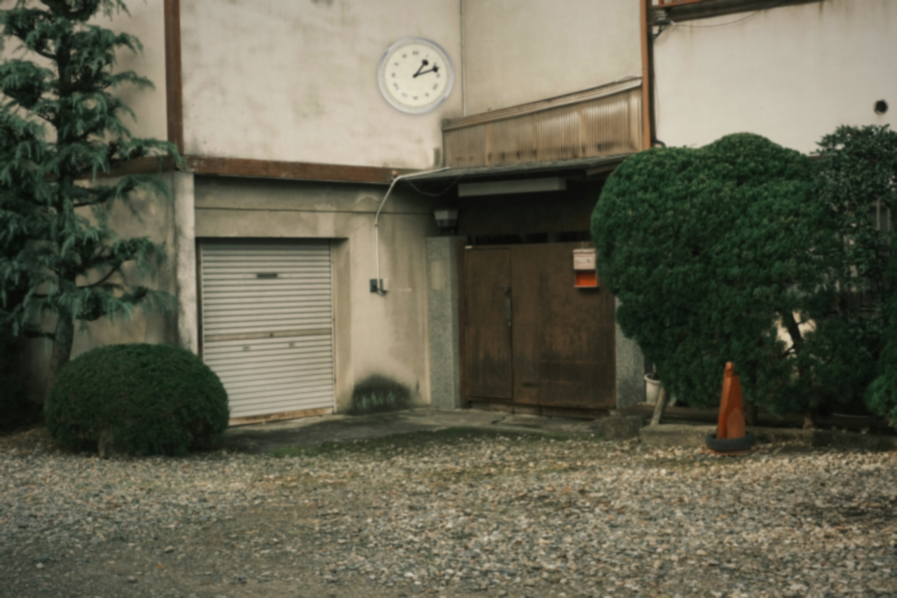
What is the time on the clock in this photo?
1:12
